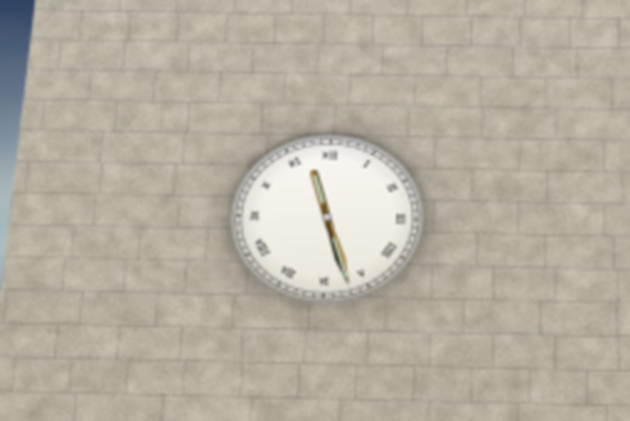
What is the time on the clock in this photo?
11:27
